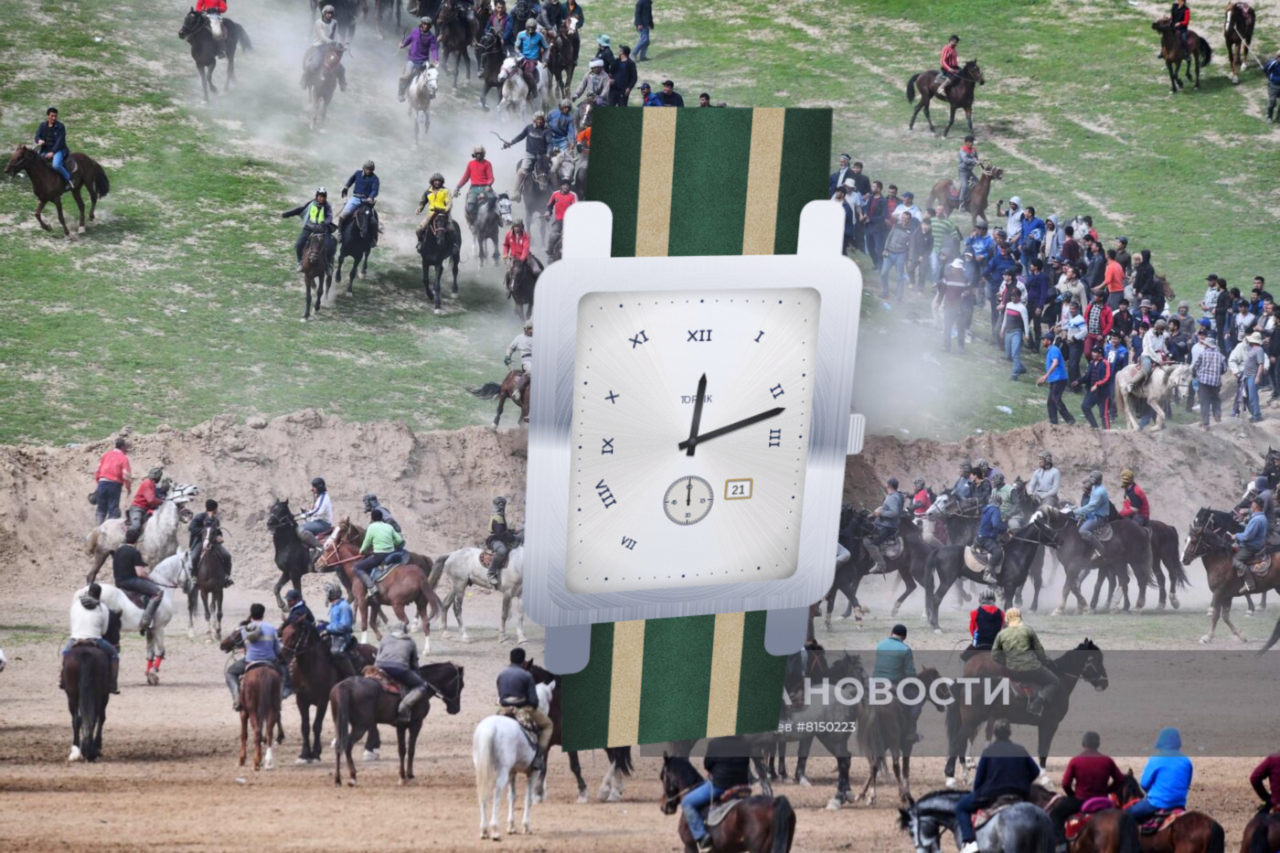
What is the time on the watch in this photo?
12:12
